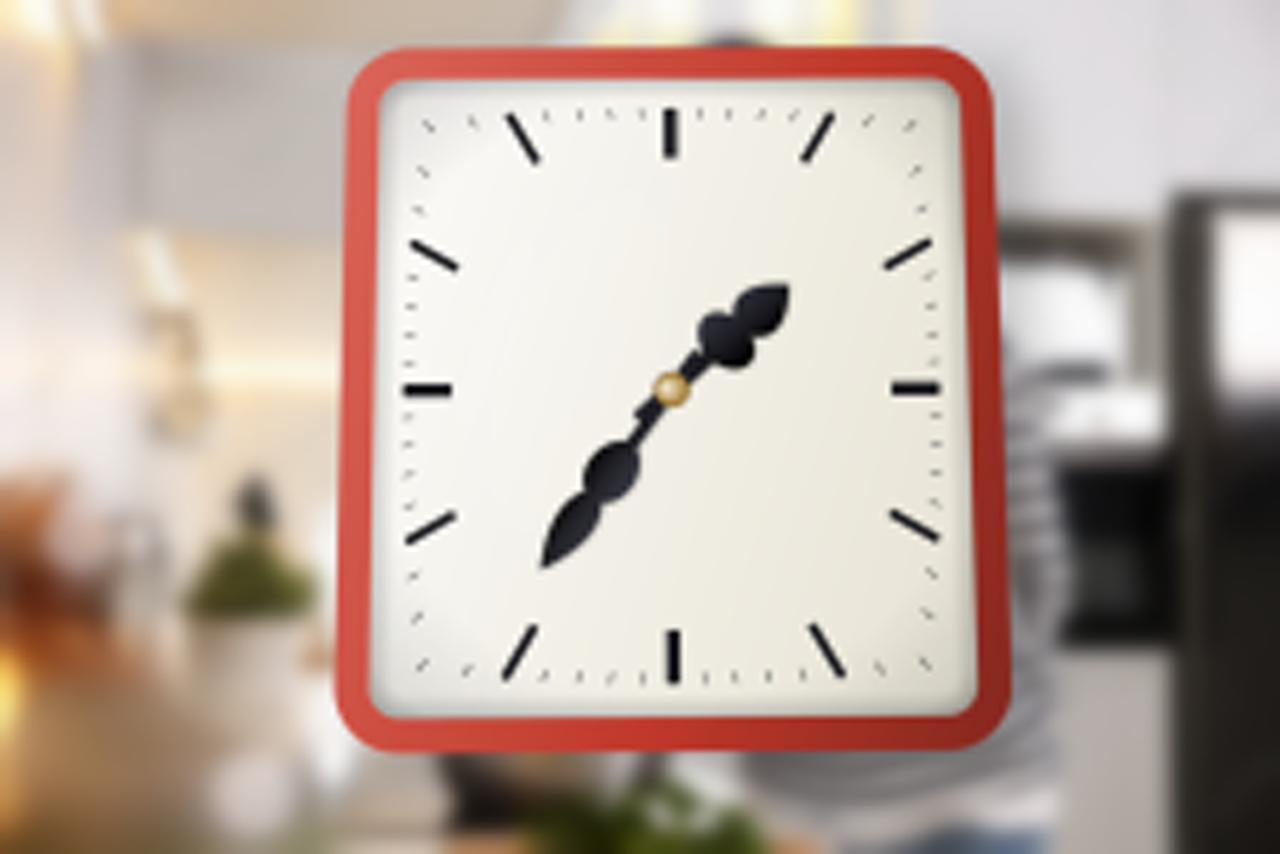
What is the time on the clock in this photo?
1:36
